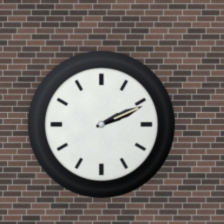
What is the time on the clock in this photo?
2:11
